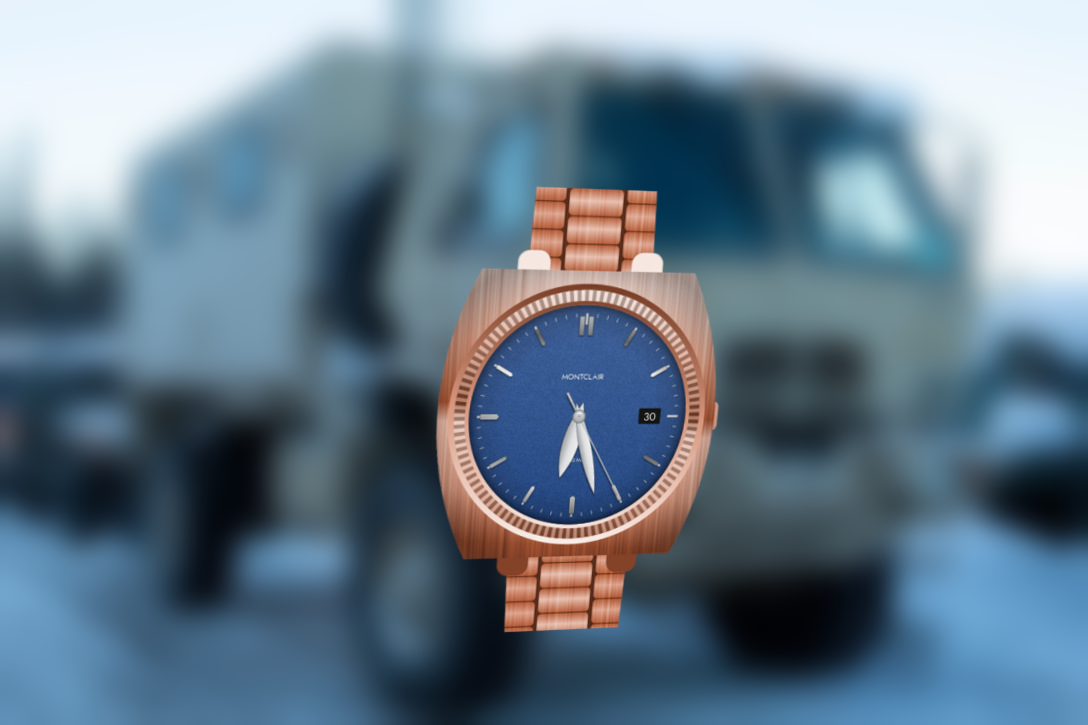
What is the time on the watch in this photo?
6:27:25
